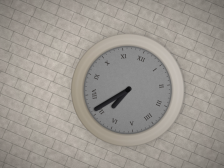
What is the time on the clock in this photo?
6:36
